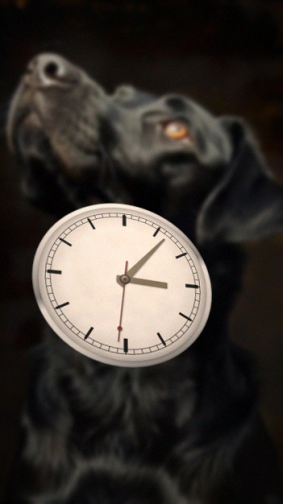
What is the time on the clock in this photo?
3:06:31
